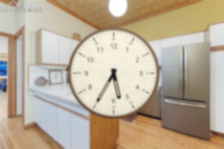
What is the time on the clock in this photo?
5:35
